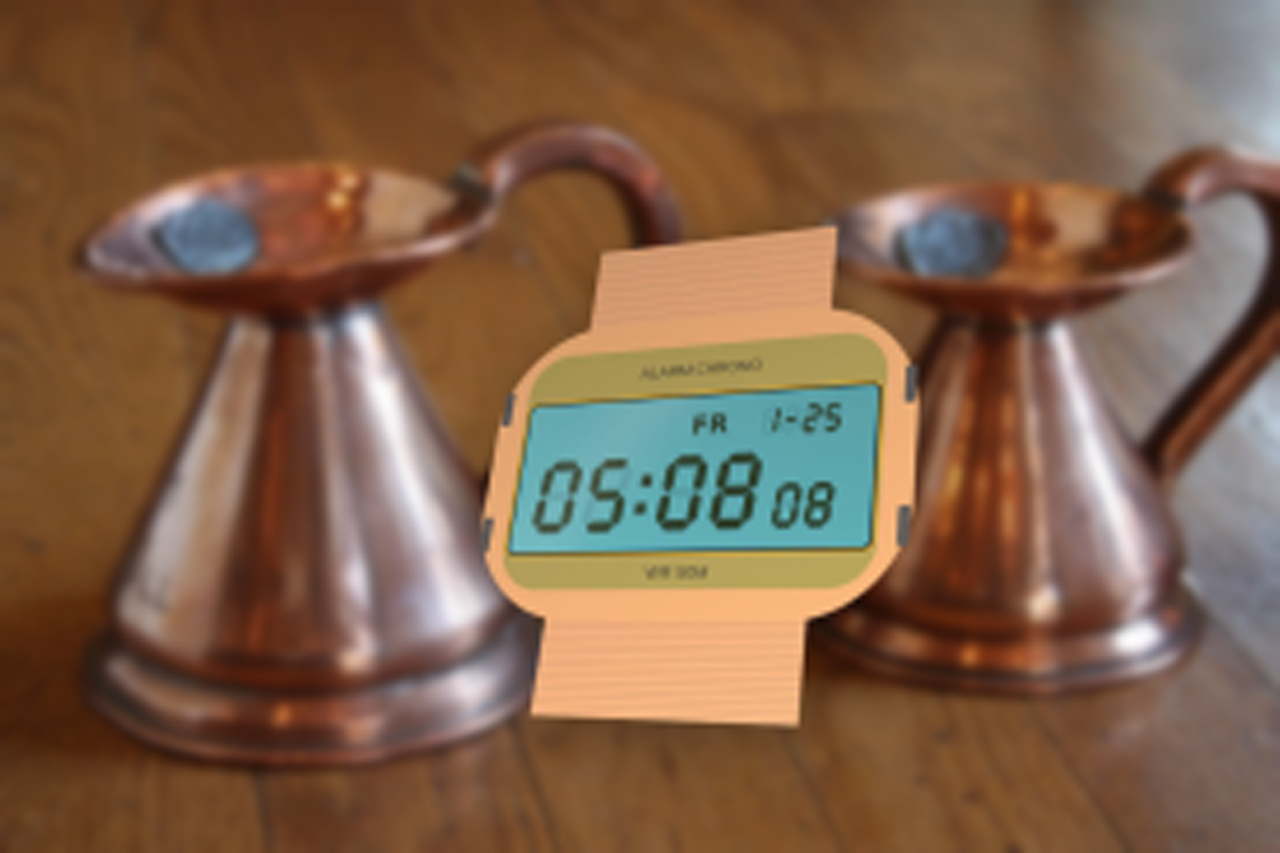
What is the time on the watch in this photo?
5:08:08
